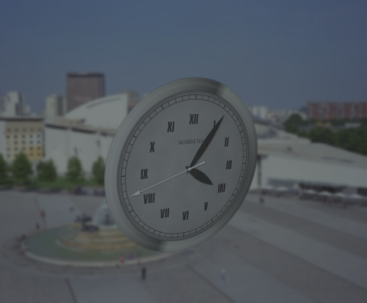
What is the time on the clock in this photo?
4:05:42
